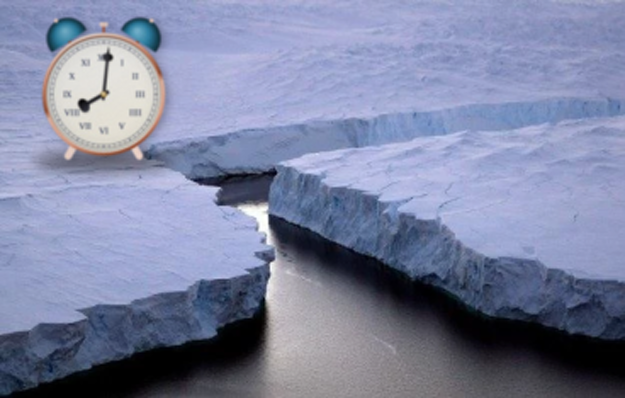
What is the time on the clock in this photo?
8:01
